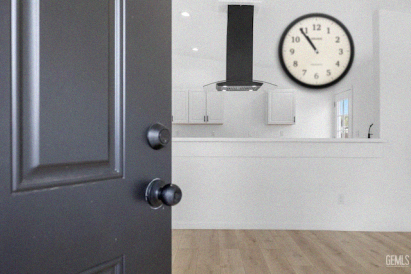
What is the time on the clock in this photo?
10:54
